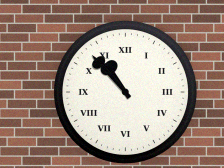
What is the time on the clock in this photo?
10:53
